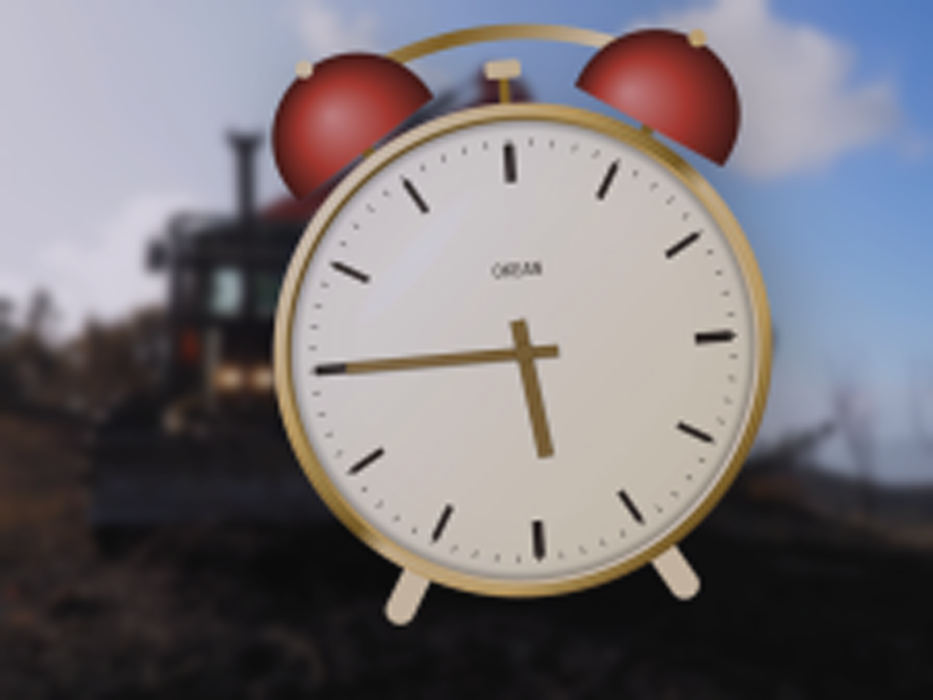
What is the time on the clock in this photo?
5:45
